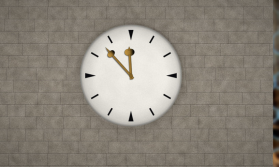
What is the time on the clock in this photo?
11:53
